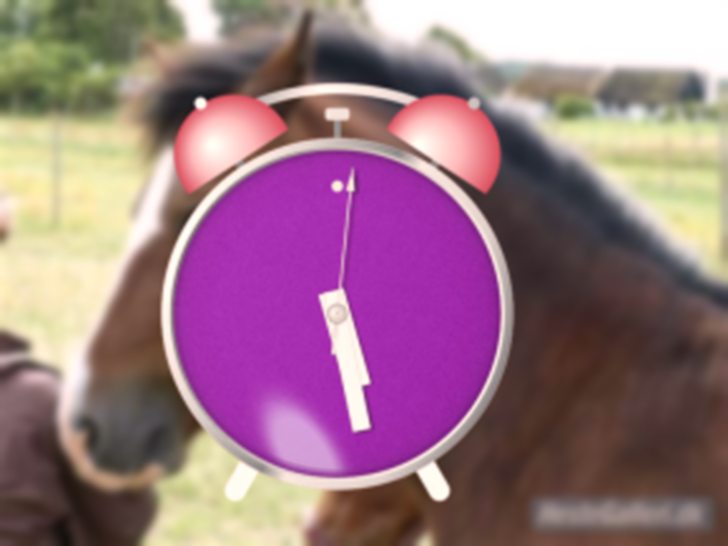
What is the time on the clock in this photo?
5:28:01
